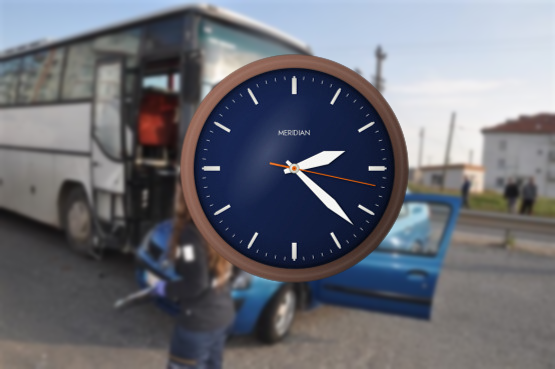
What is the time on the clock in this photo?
2:22:17
